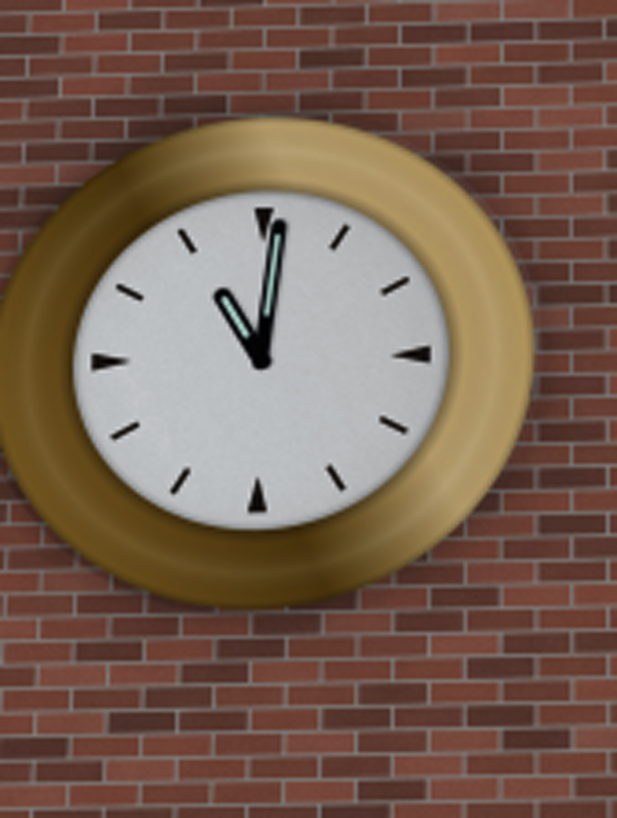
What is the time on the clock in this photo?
11:01
